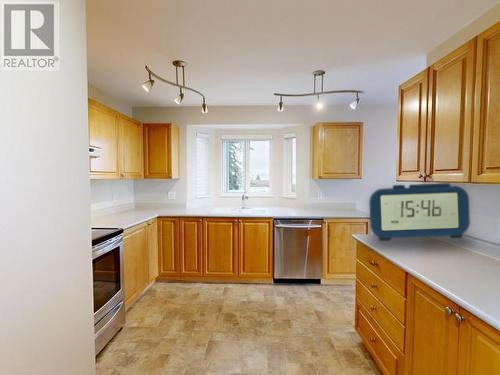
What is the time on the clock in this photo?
15:46
